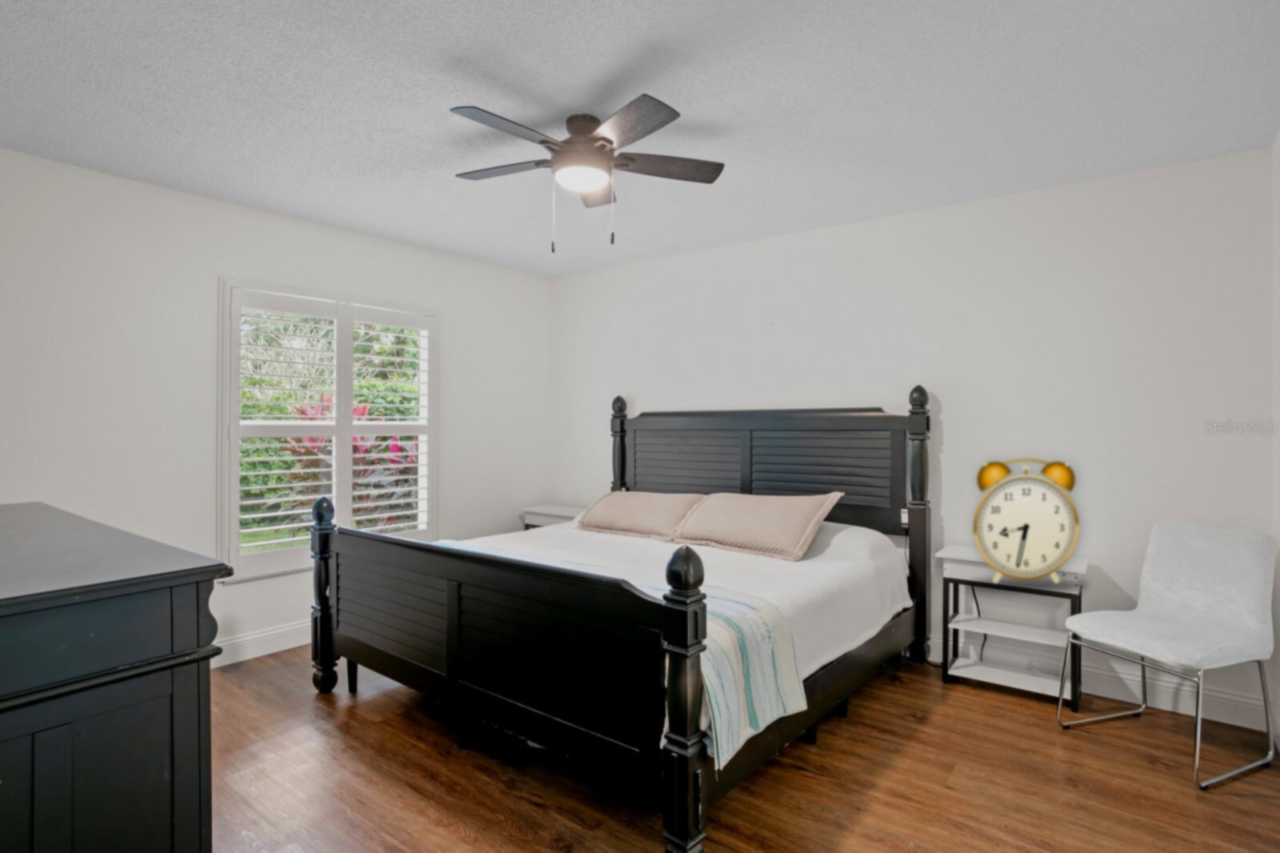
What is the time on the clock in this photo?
8:32
